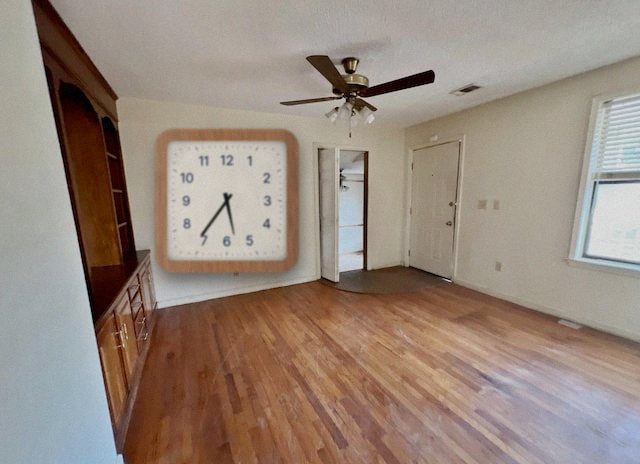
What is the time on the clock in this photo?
5:36
